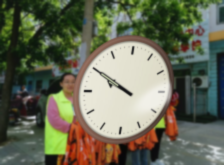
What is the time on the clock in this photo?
9:50
